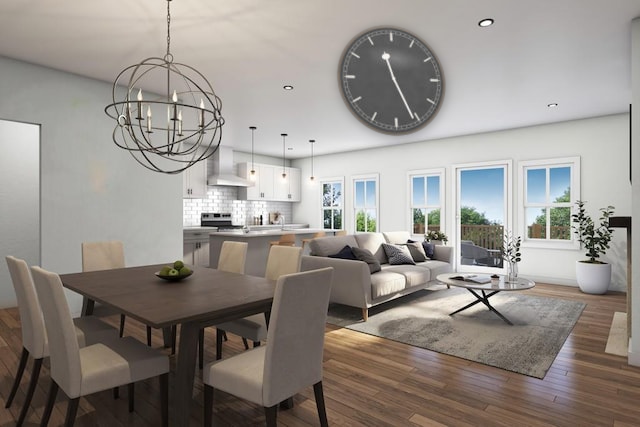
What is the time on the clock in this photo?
11:26
